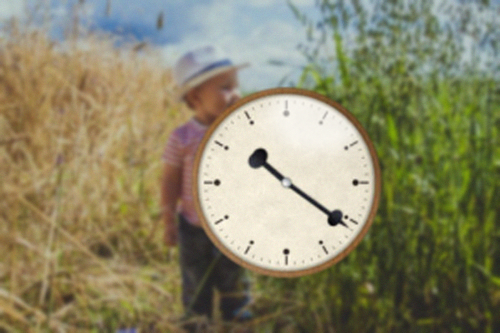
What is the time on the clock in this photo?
10:21
